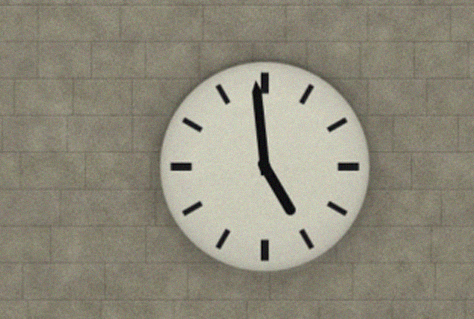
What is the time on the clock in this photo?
4:59
